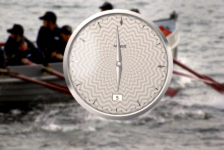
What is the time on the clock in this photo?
5:59
